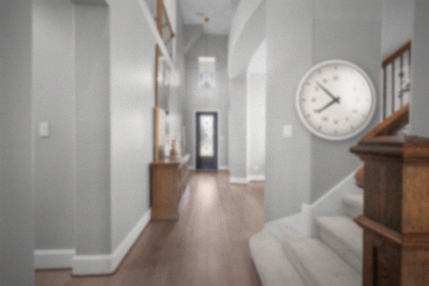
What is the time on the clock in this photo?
7:52
